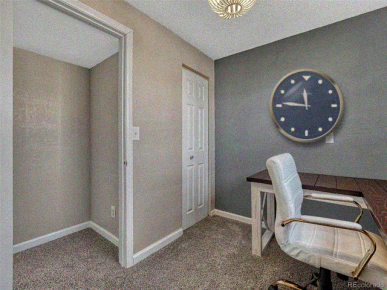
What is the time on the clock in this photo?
11:46
